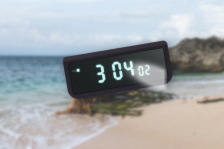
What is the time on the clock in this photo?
3:04:02
